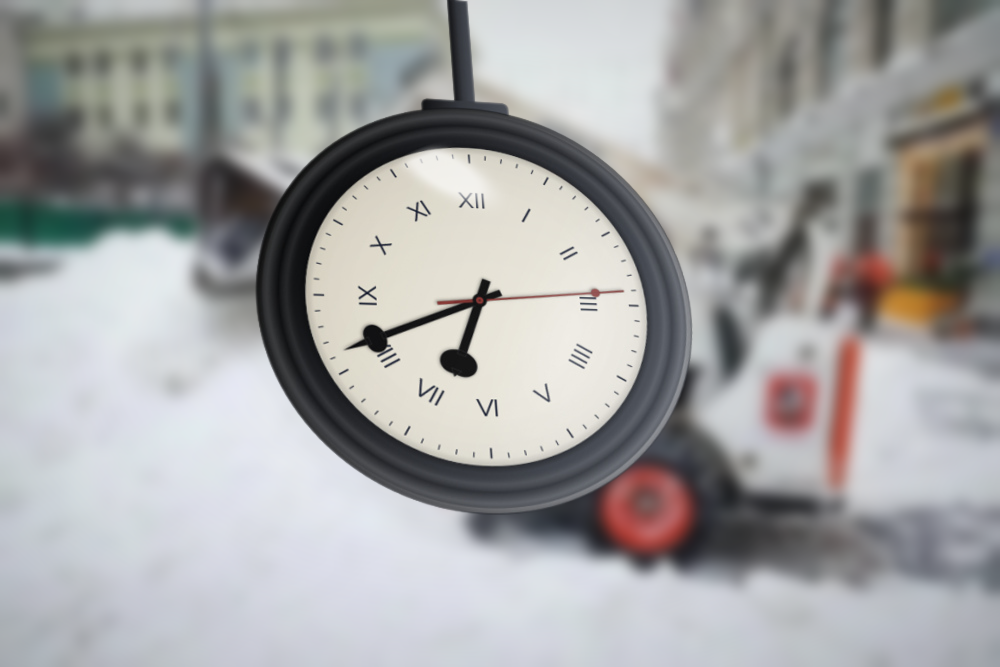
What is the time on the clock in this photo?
6:41:14
